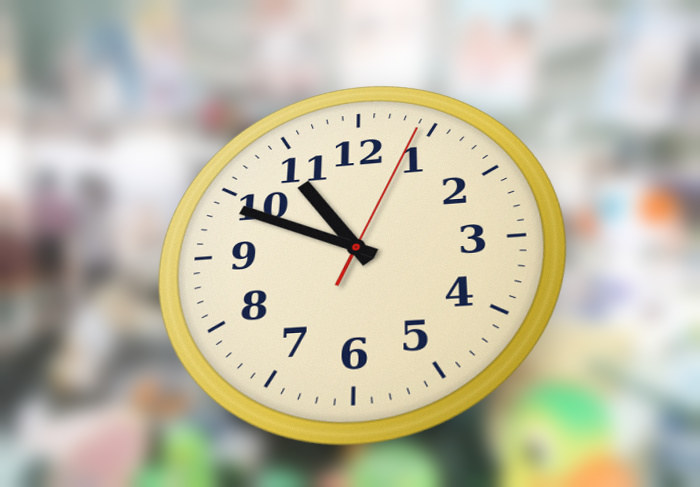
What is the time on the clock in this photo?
10:49:04
